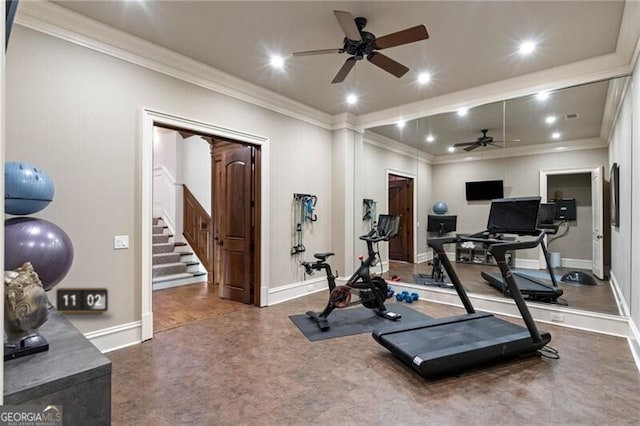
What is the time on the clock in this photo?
11:02
